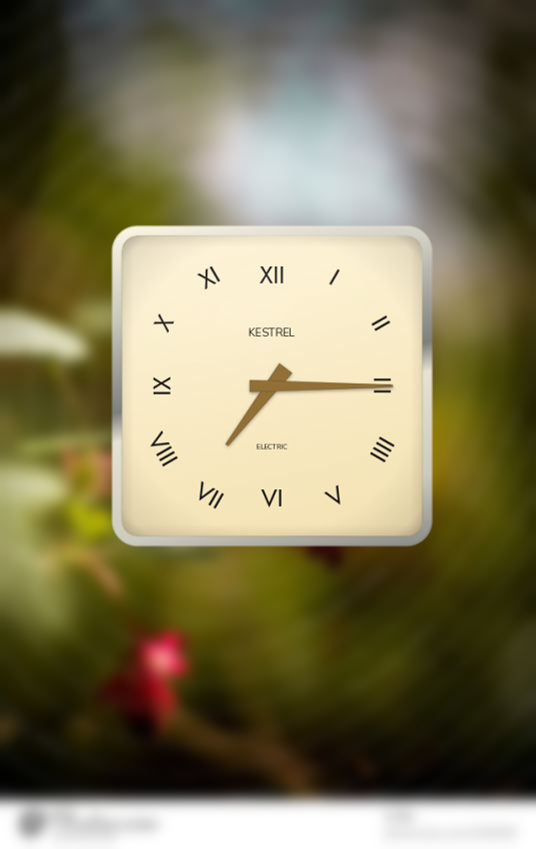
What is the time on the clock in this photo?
7:15
